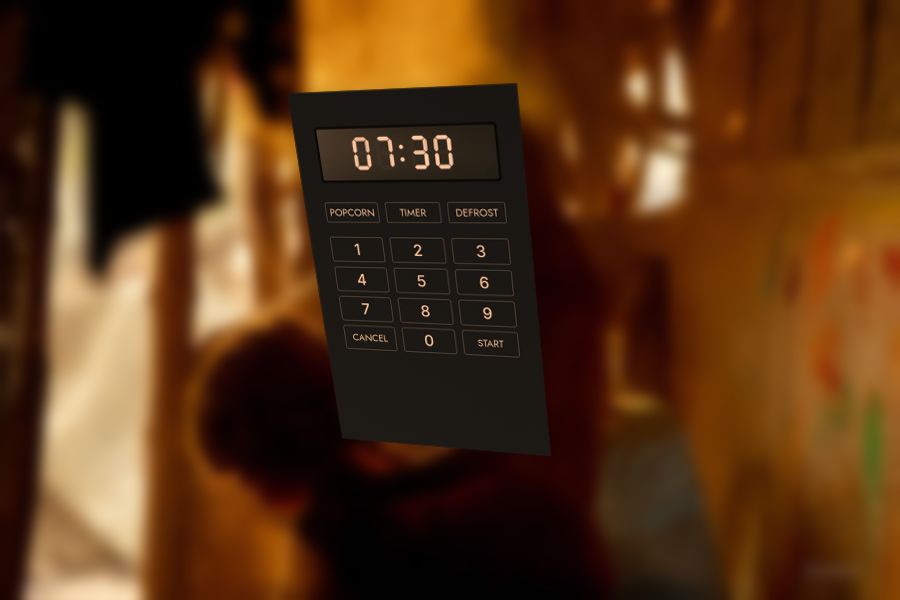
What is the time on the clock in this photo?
7:30
